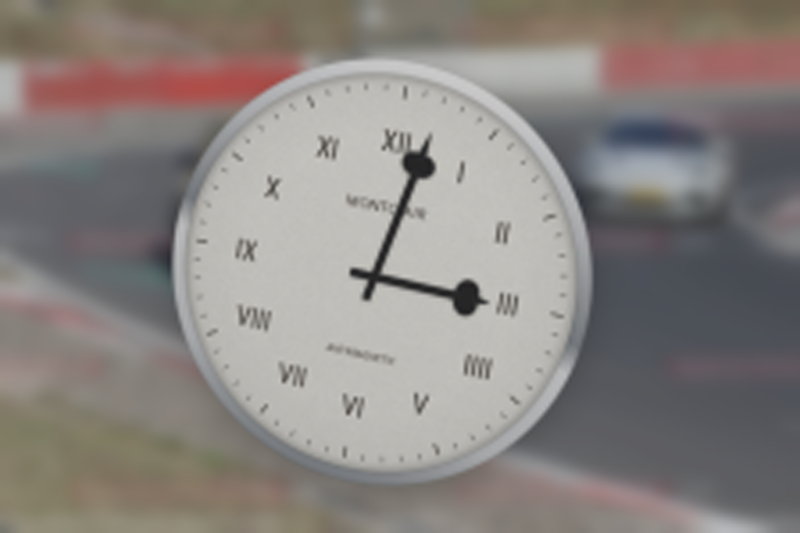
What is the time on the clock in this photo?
3:02
